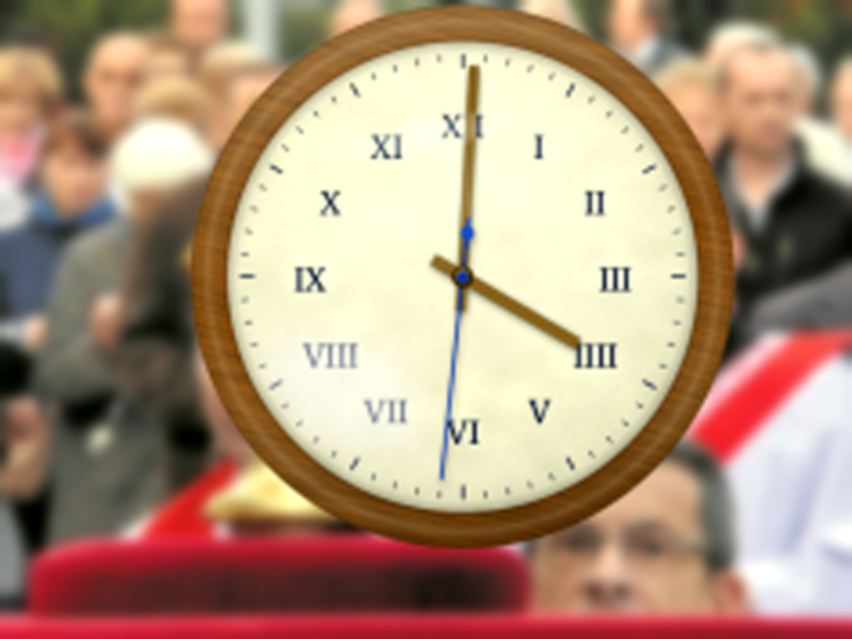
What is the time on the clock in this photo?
4:00:31
